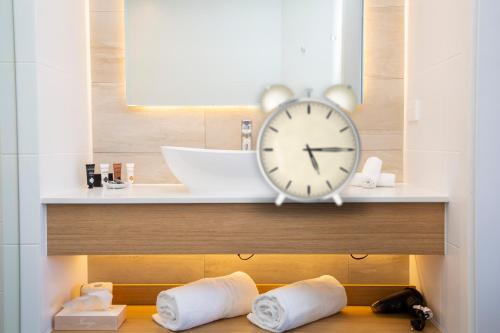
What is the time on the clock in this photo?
5:15
